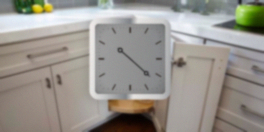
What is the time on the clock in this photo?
10:22
